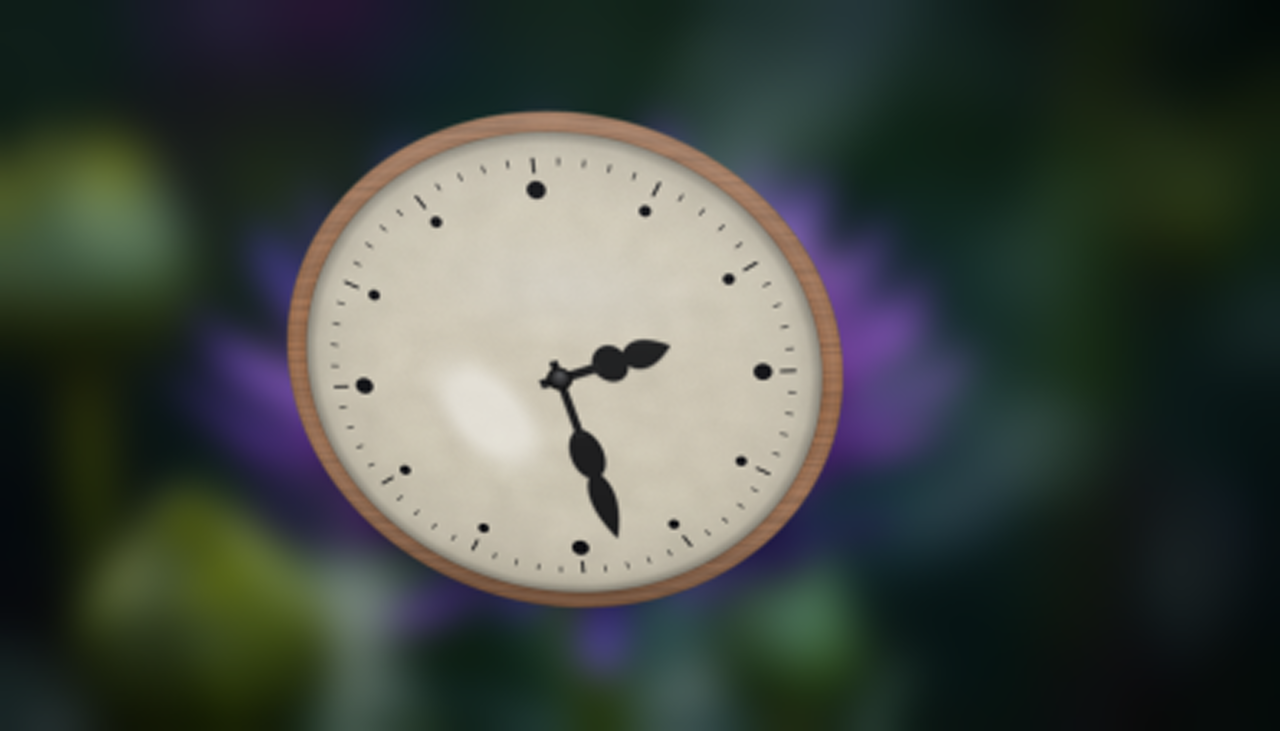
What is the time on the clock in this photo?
2:28
